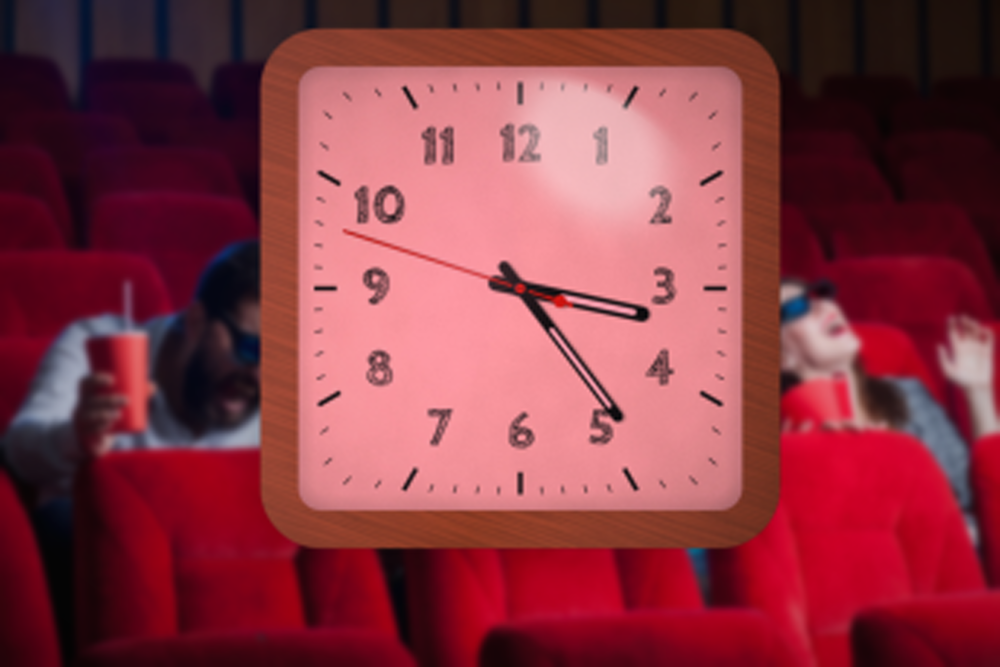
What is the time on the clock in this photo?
3:23:48
